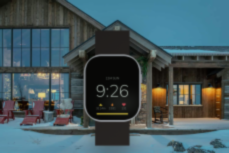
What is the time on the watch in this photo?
9:26
